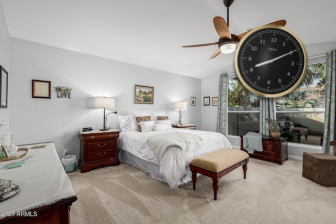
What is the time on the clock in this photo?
8:10
